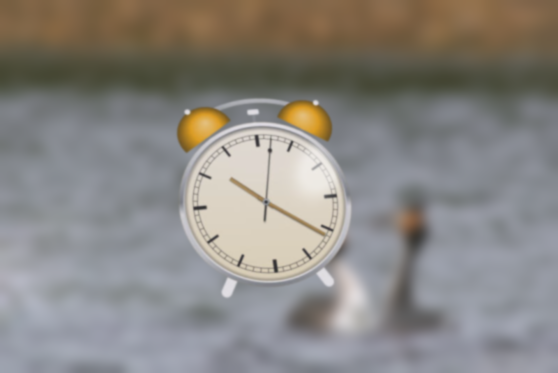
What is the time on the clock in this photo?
10:21:02
